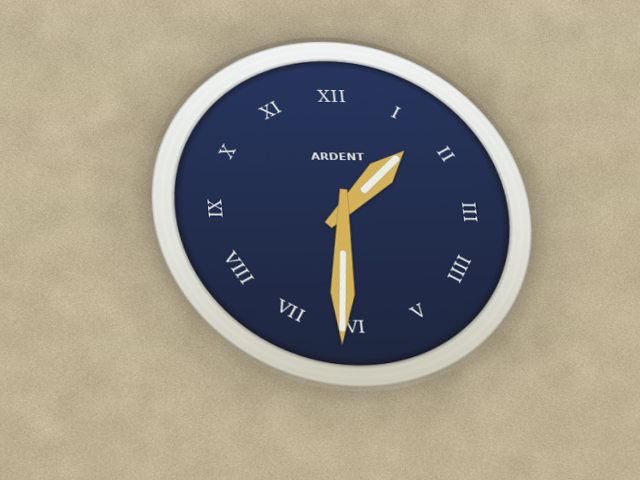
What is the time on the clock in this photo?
1:31
